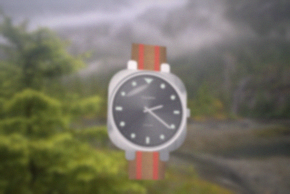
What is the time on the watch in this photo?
2:21
